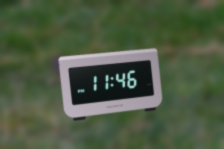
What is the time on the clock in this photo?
11:46
